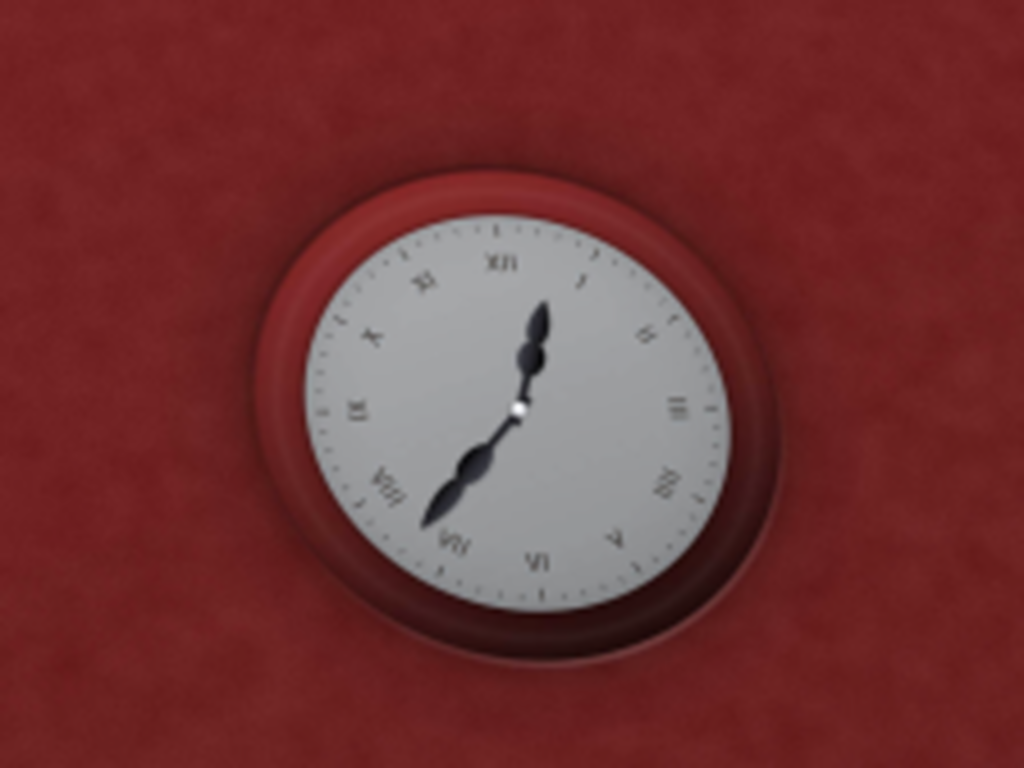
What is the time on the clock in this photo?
12:37
